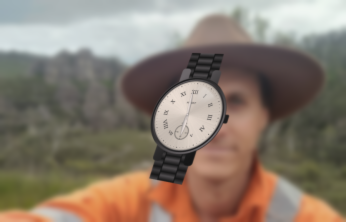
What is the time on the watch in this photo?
5:59
